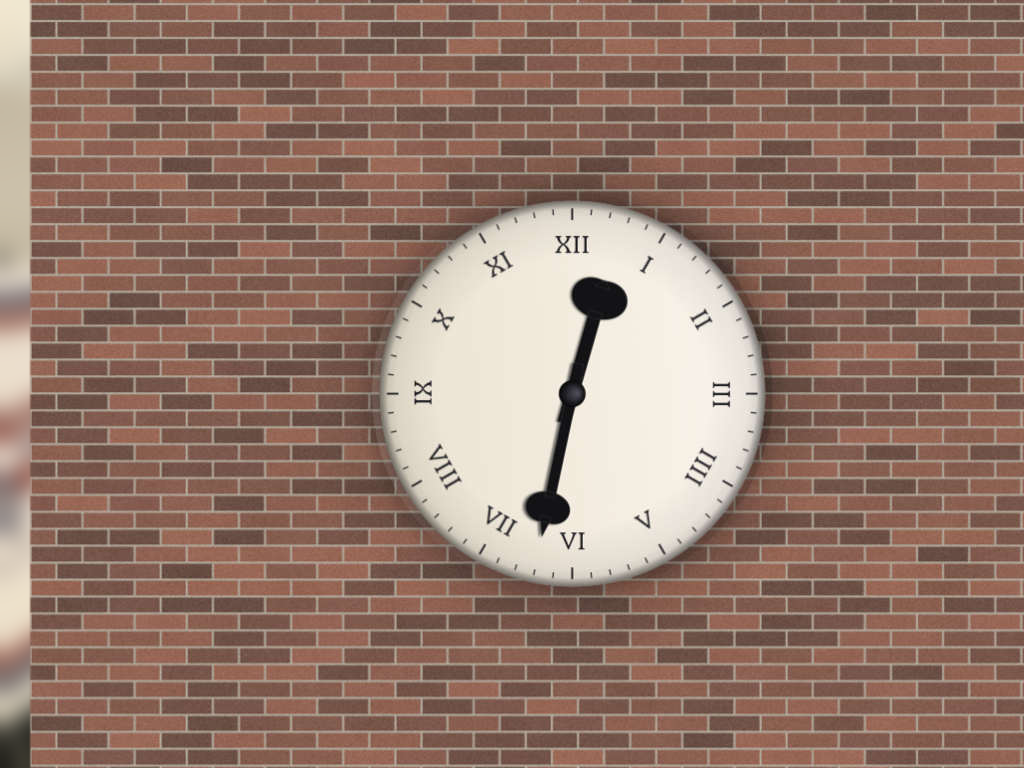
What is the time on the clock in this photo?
12:32
